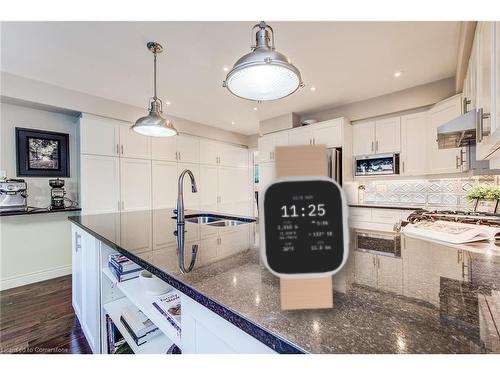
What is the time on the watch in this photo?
11:25
